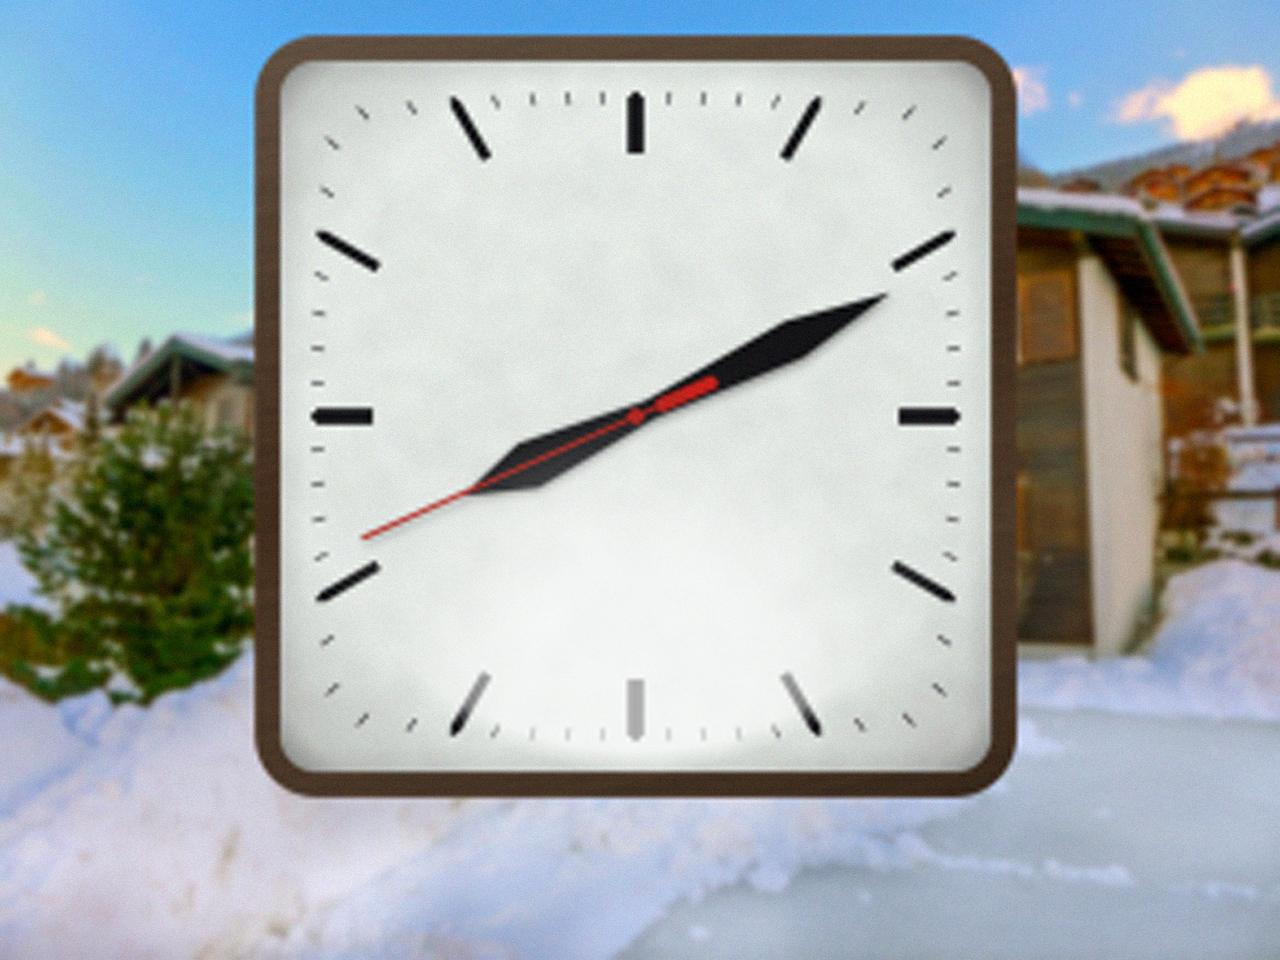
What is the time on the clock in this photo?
8:10:41
